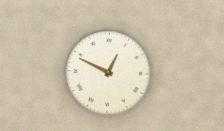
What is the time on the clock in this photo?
12:49
